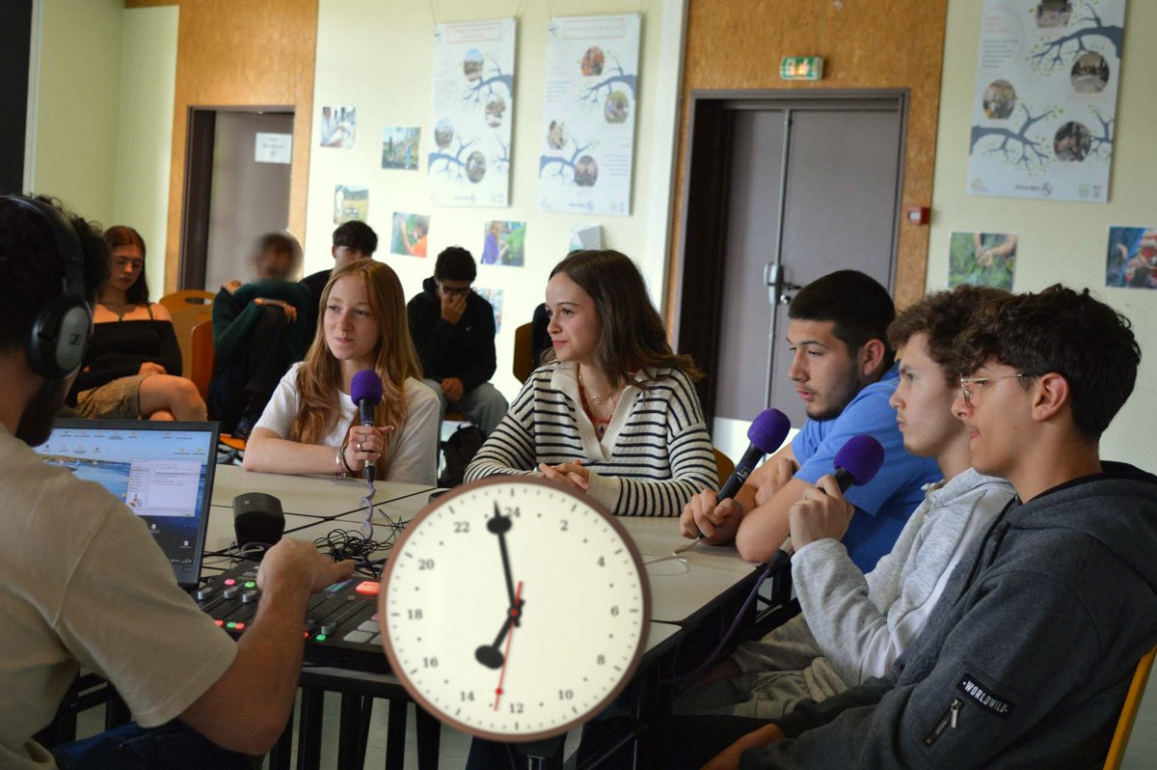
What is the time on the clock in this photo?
13:58:32
